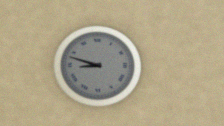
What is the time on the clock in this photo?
8:48
